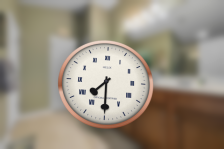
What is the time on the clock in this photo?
7:30
